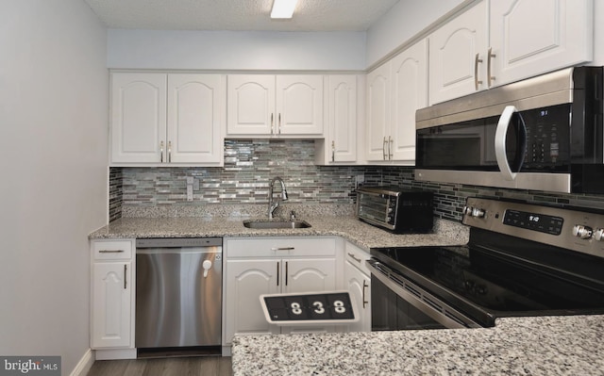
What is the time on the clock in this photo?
8:38
